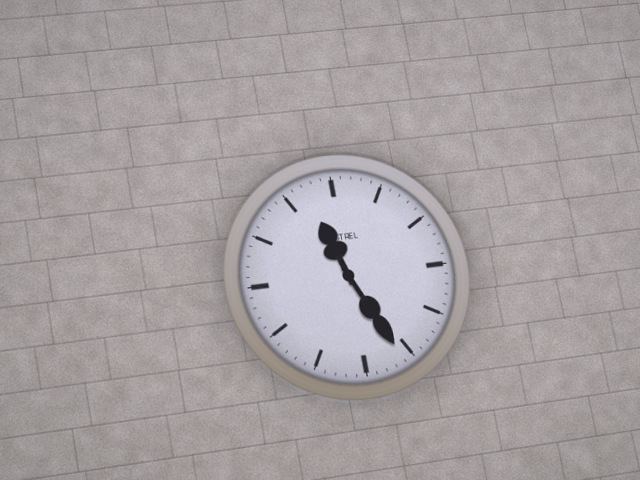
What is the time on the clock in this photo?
11:26
